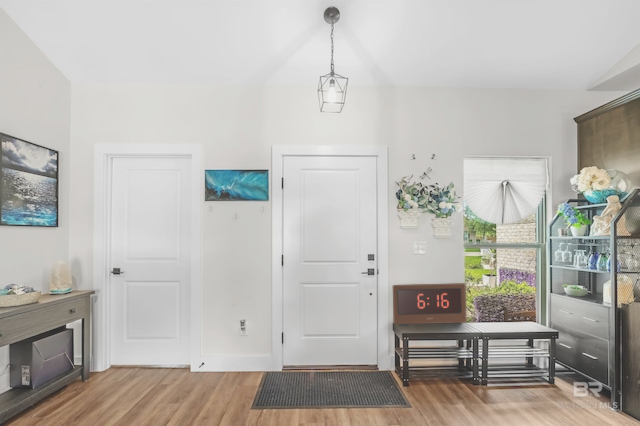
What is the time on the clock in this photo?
6:16
